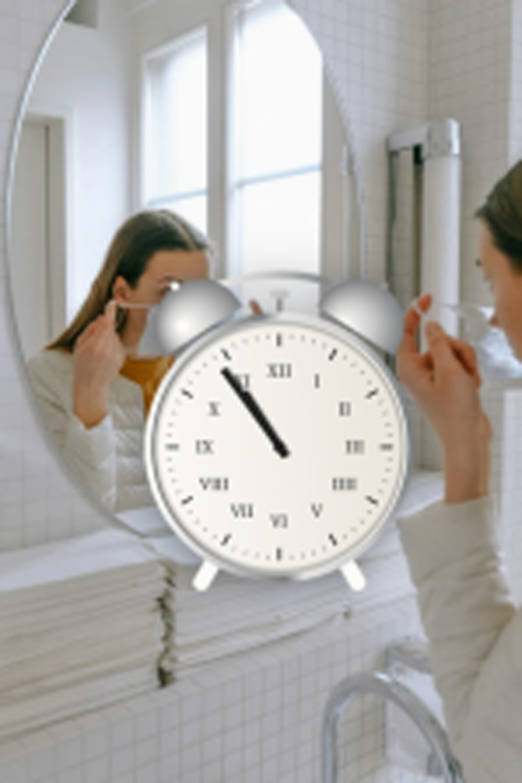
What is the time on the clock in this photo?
10:54
